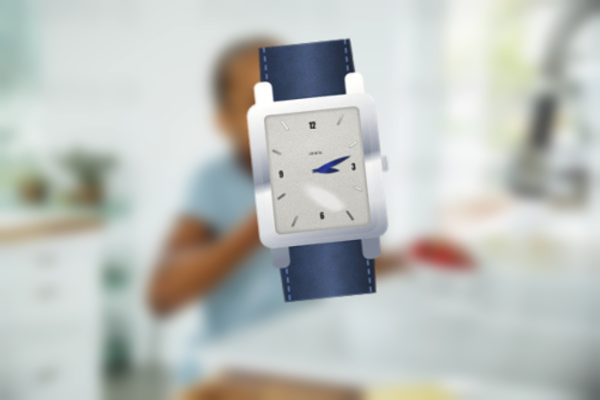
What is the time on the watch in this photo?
3:12
